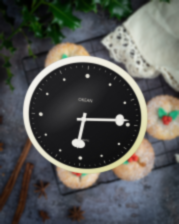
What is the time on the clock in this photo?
6:14
